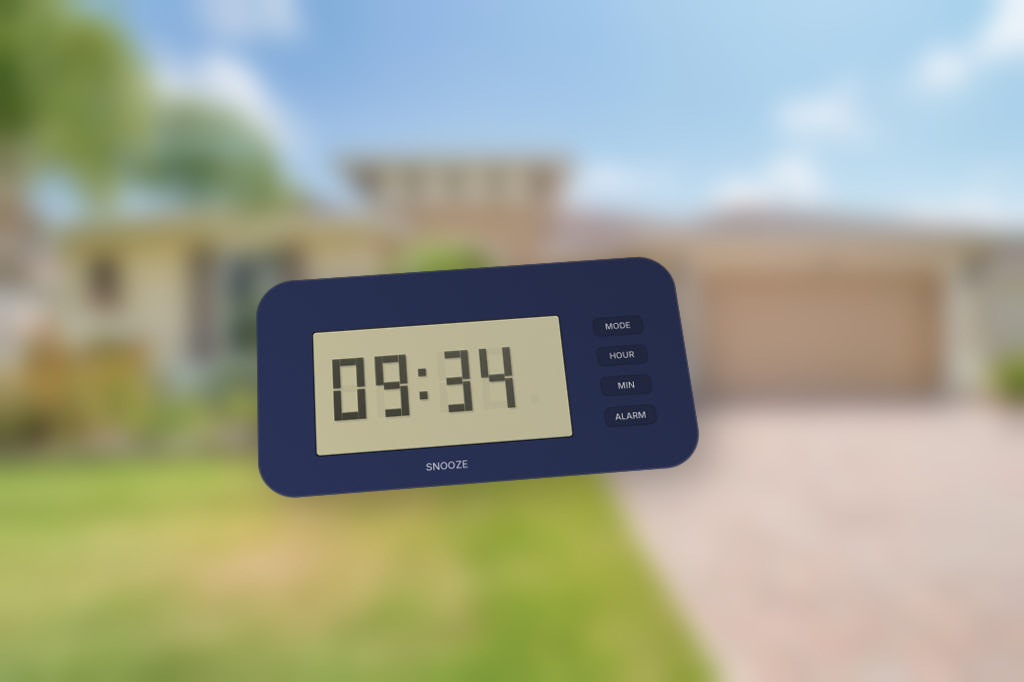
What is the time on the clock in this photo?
9:34
